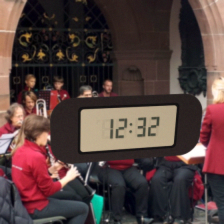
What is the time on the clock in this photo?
12:32
